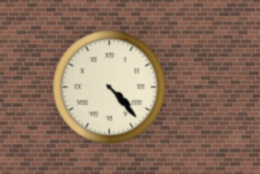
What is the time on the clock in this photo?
4:23
